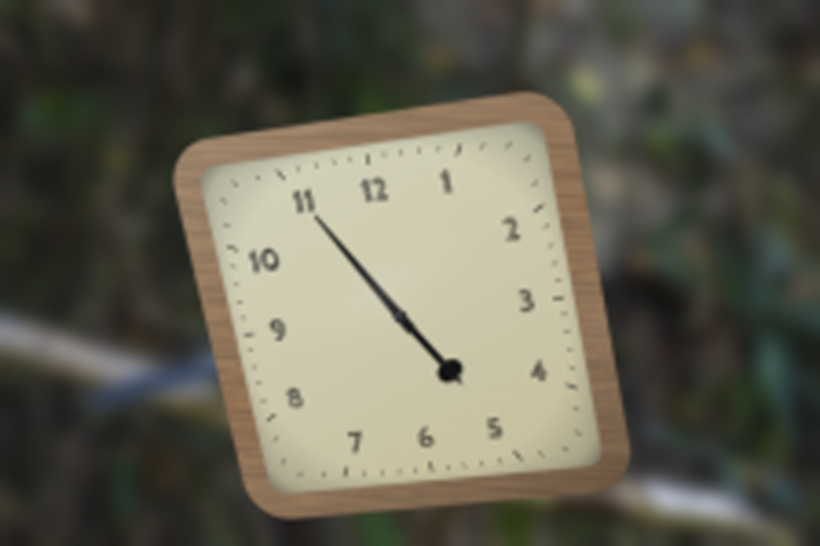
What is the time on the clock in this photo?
4:55
